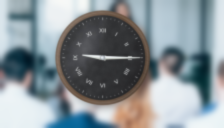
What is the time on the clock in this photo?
9:15
